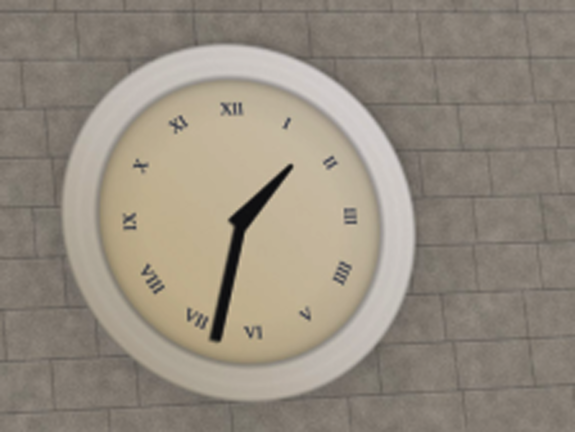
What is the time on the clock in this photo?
1:33
